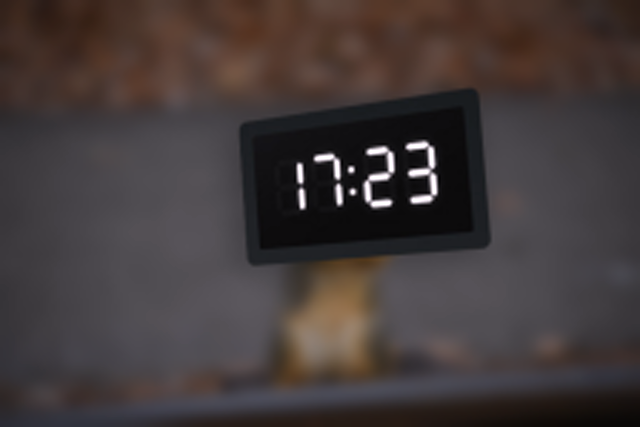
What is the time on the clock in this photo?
17:23
